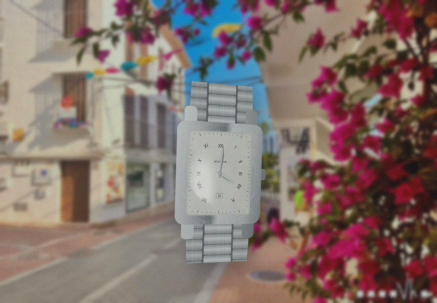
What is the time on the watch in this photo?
4:01
